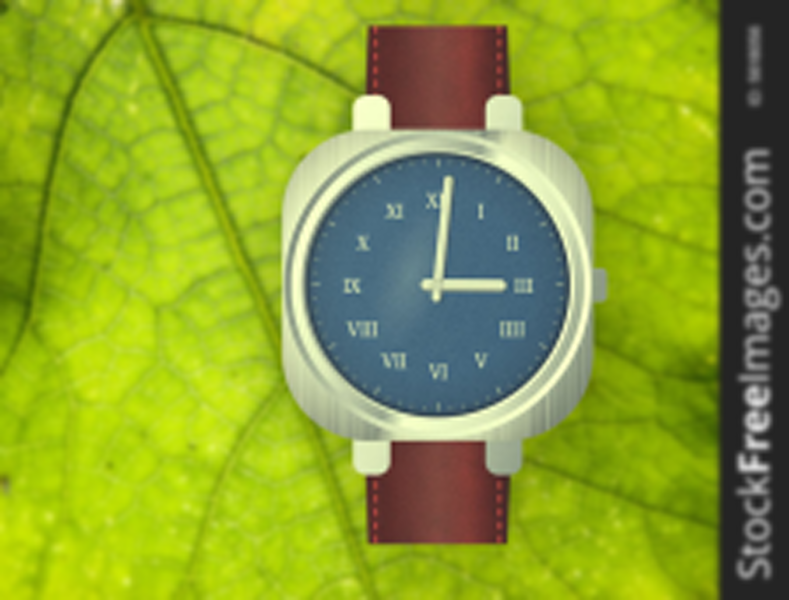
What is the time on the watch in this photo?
3:01
